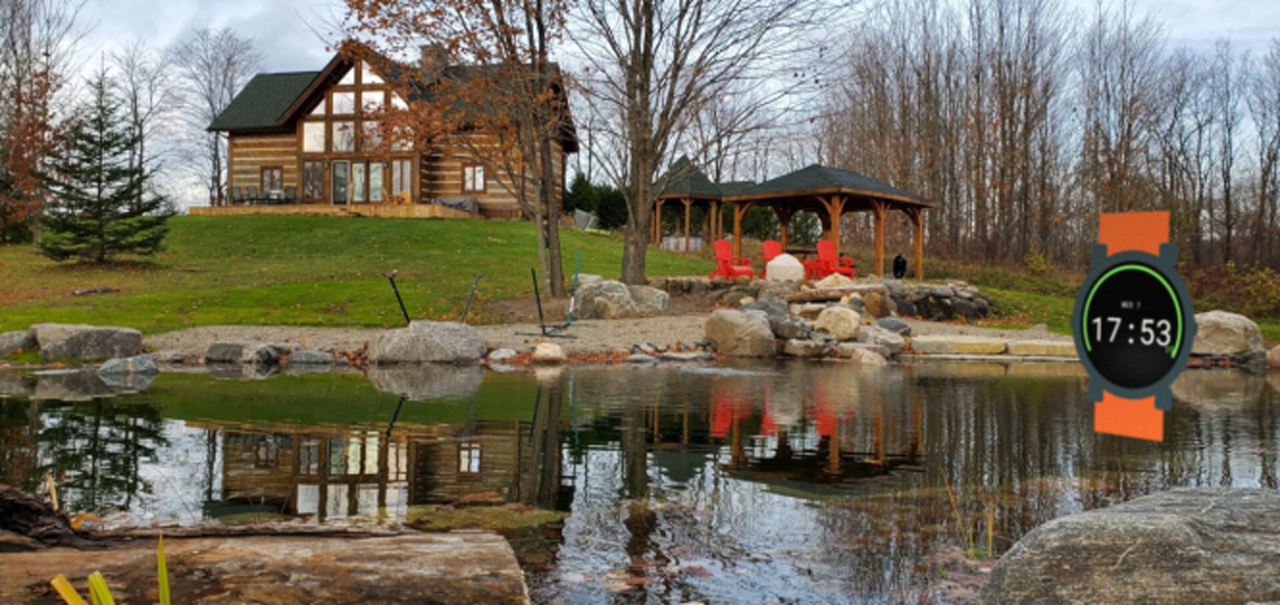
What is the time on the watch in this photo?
17:53
